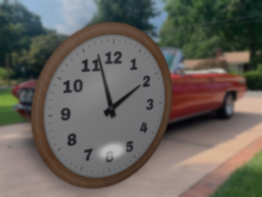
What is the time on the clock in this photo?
1:57
